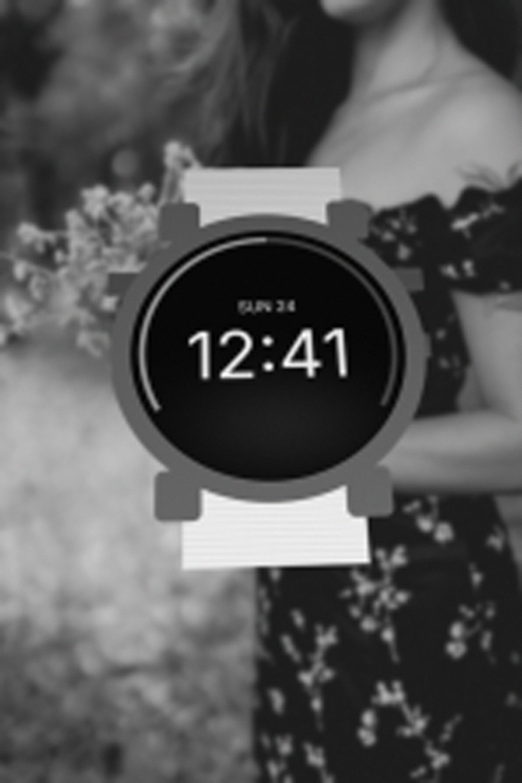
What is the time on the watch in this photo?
12:41
